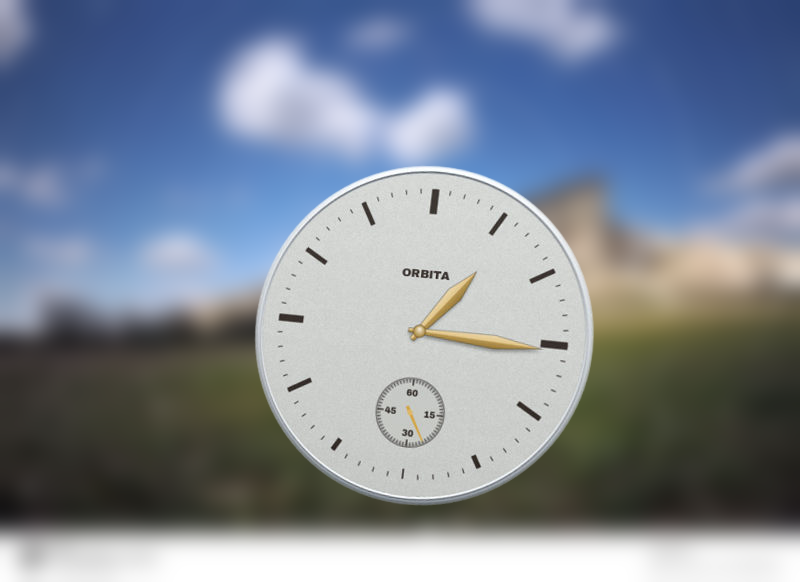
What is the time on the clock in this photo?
1:15:25
